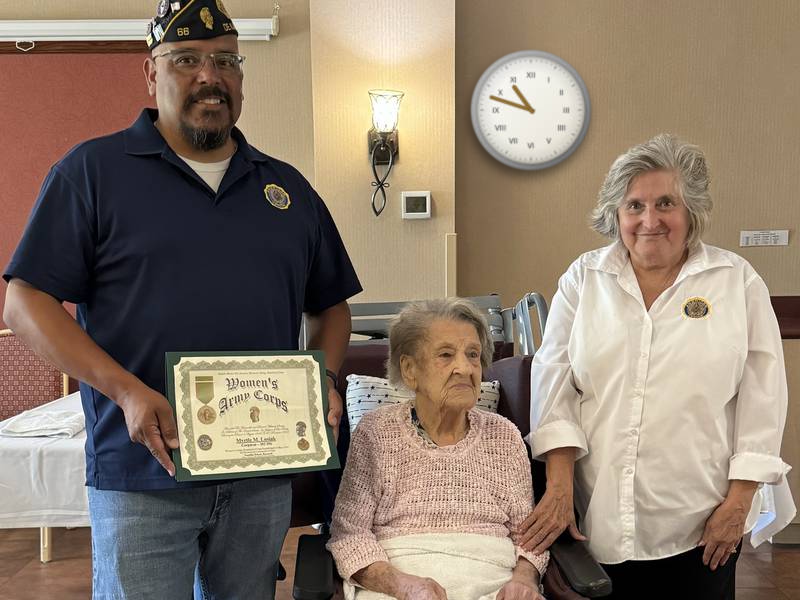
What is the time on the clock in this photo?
10:48
